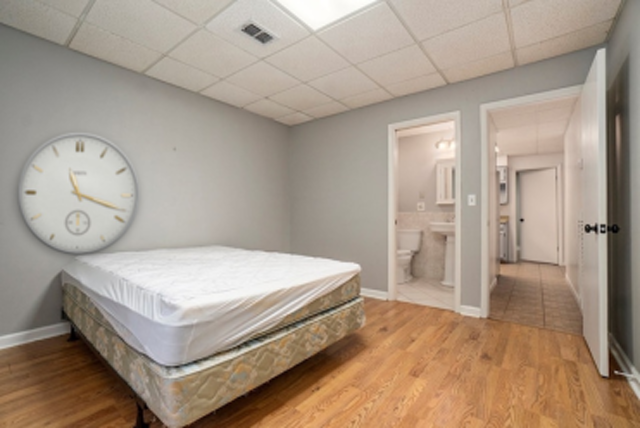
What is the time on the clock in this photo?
11:18
